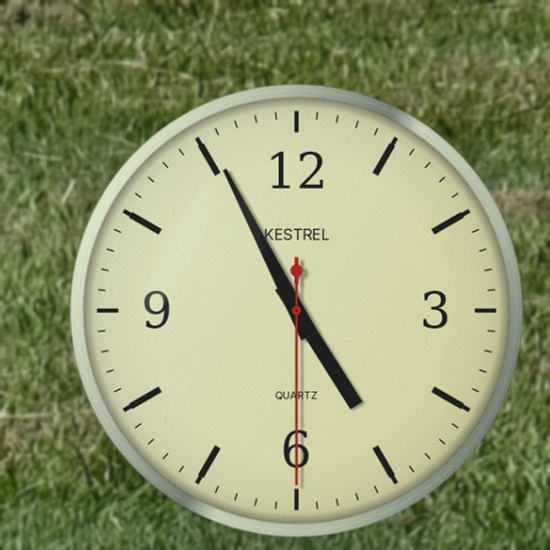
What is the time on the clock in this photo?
4:55:30
